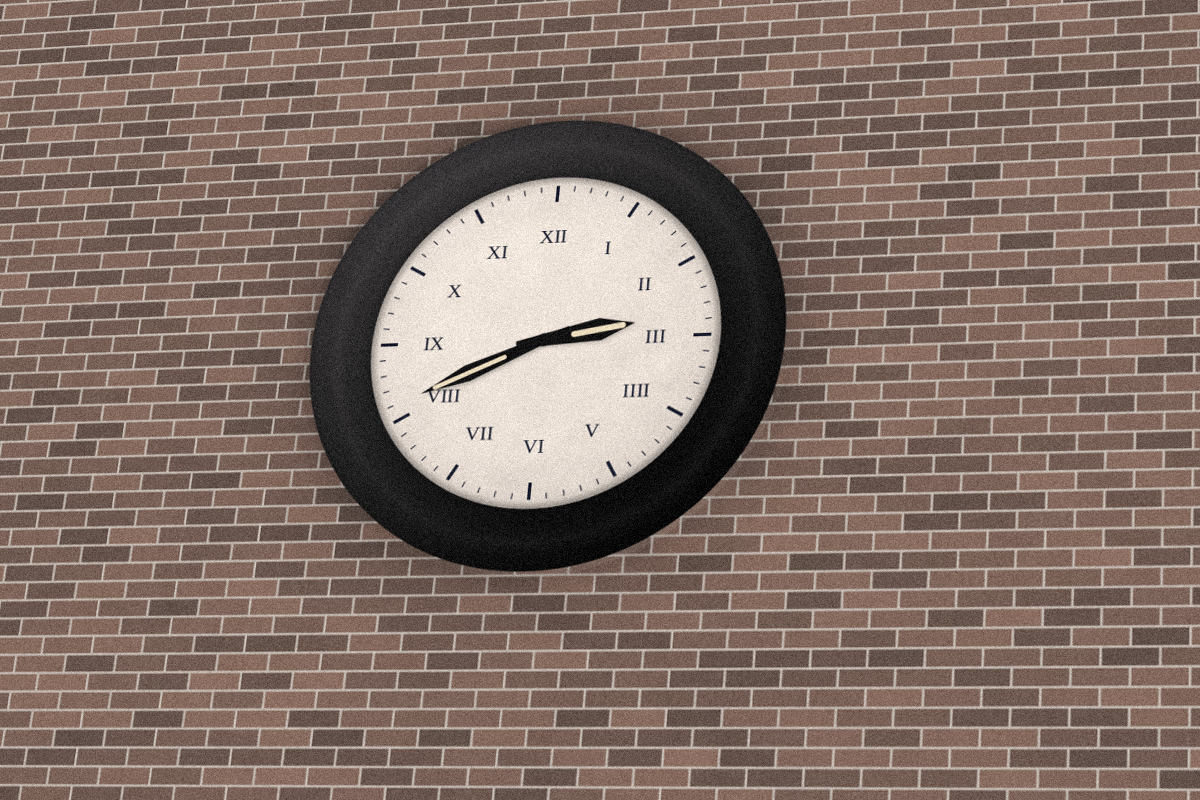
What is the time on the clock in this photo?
2:41
